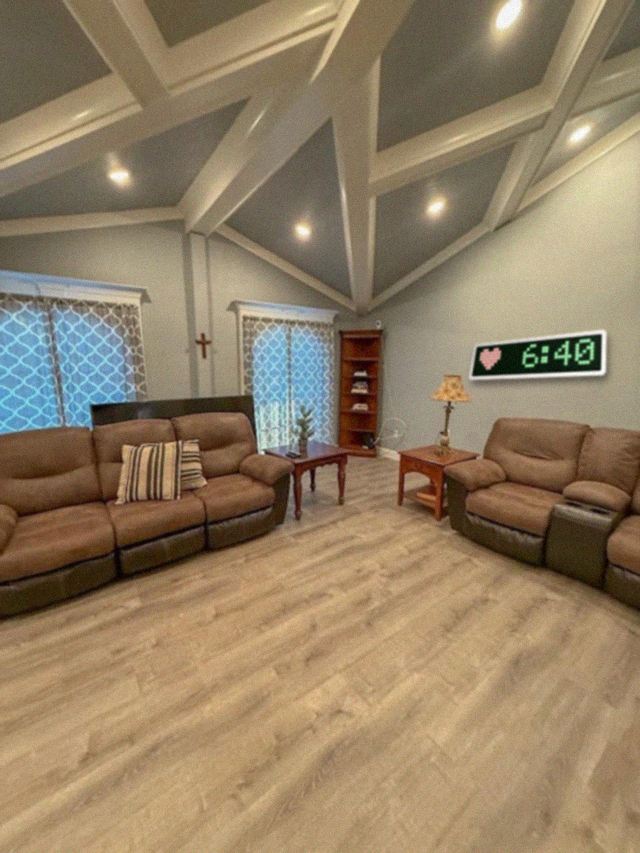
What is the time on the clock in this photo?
6:40
